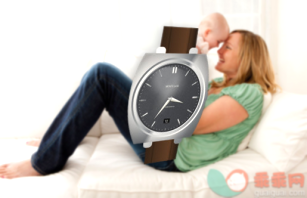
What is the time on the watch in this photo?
3:36
